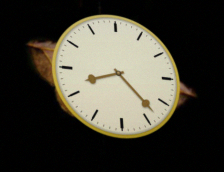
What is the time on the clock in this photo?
8:23
